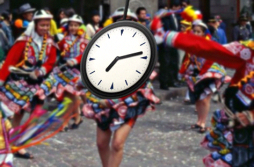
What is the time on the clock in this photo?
7:13
